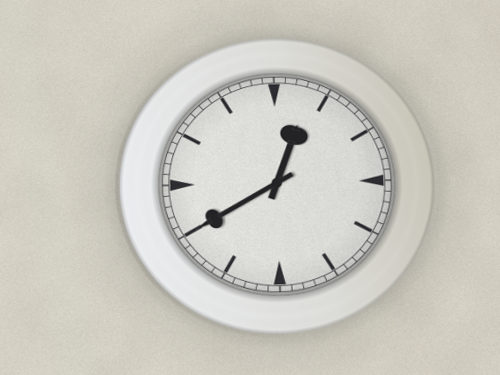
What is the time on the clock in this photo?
12:40
